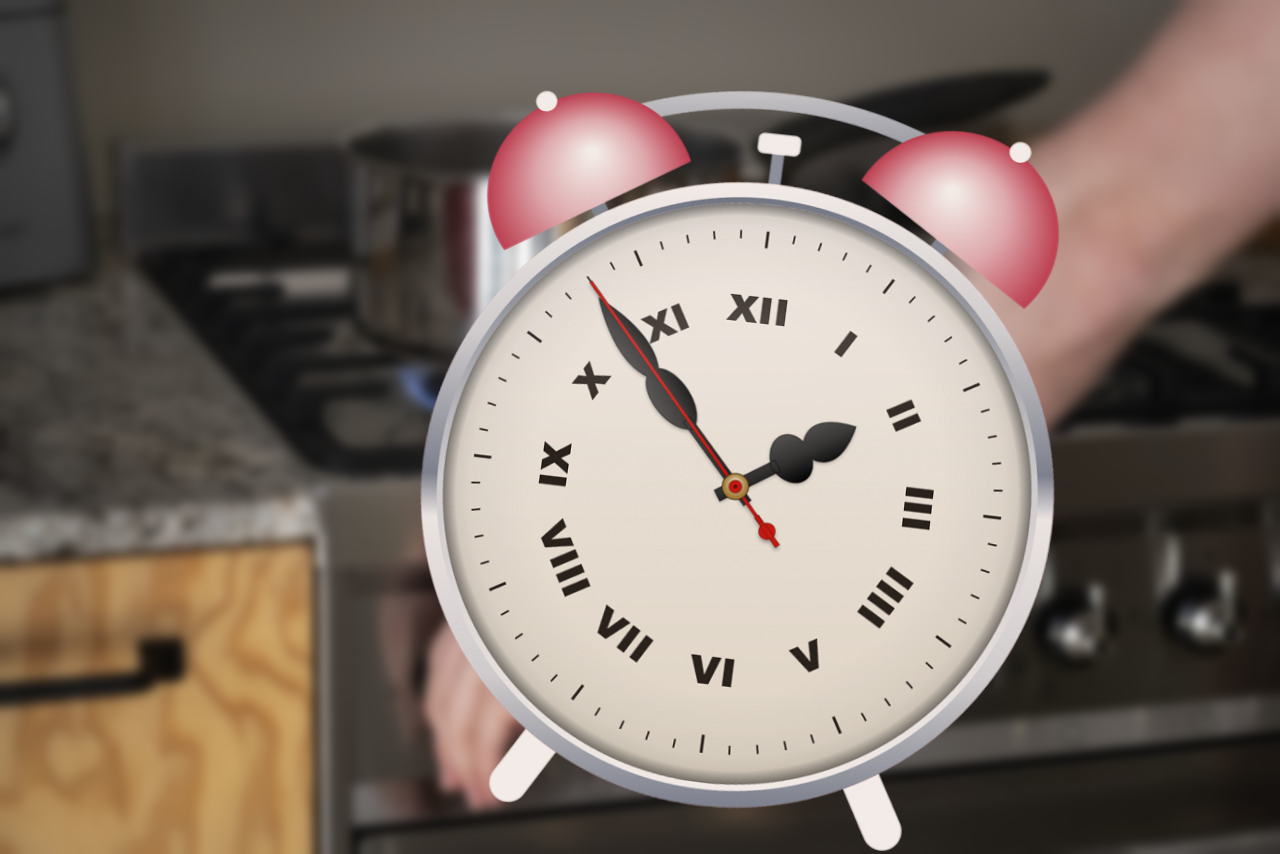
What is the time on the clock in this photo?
1:52:53
